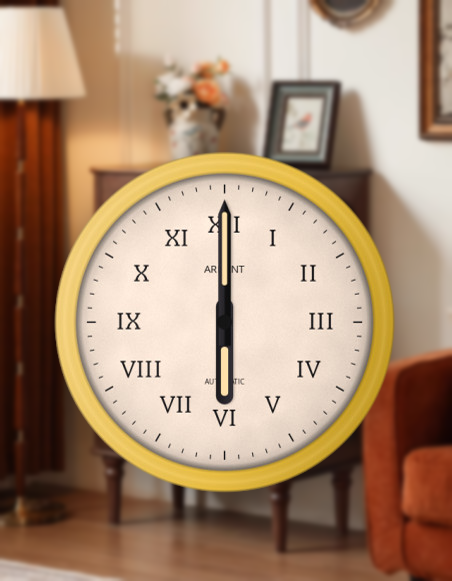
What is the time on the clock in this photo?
6:00
